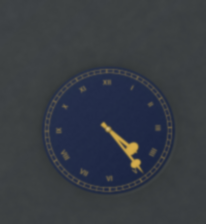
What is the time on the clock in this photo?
4:24
